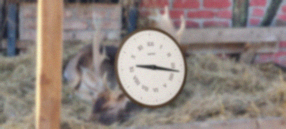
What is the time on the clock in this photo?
9:17
